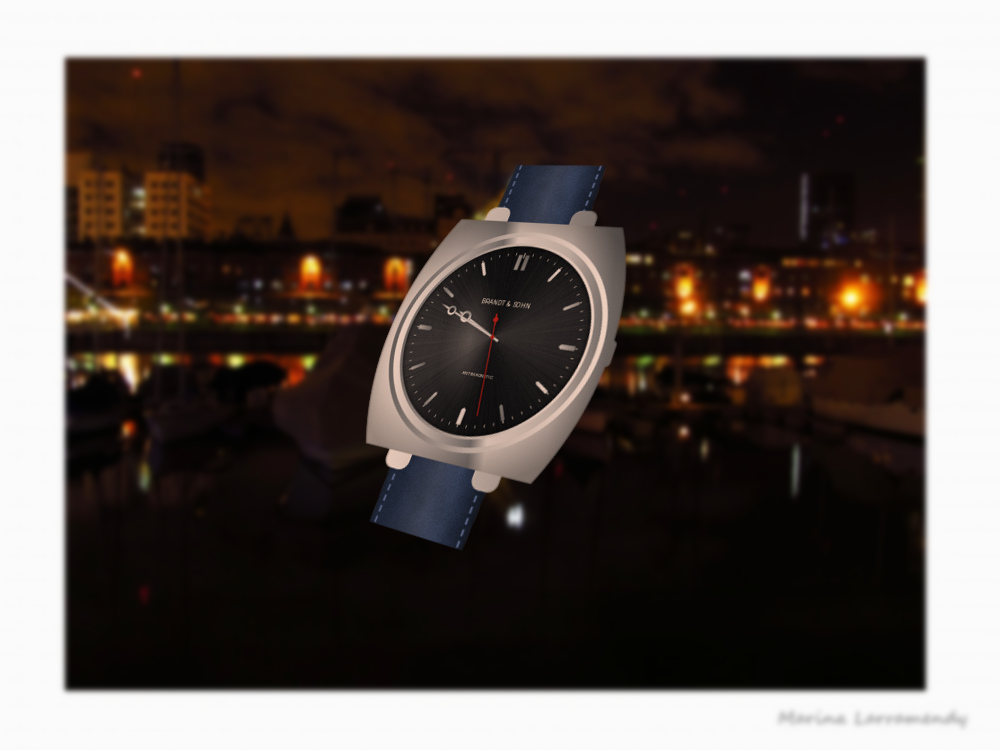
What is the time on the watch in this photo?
9:48:28
